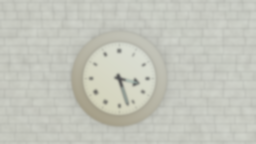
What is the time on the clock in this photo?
3:27
